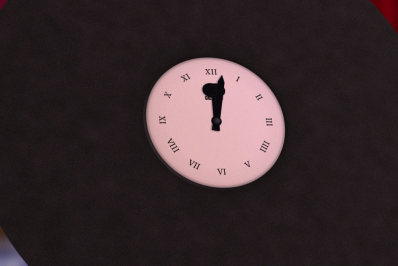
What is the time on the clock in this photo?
12:02
